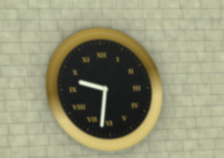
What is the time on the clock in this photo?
9:32
